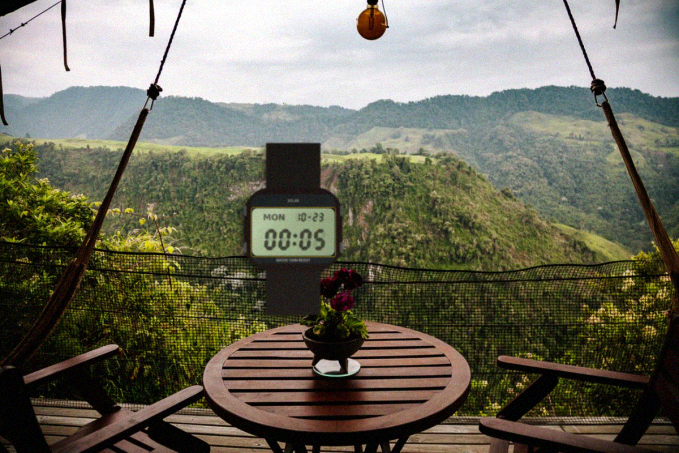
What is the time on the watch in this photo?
0:05
